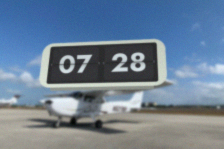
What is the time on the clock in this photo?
7:28
